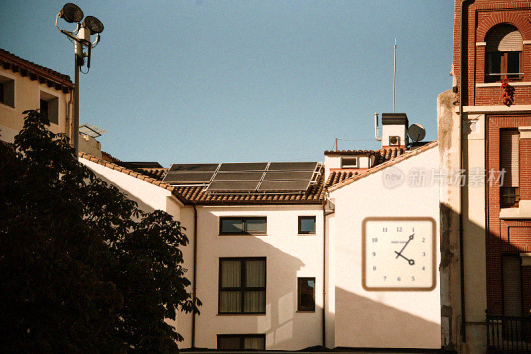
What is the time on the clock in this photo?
4:06
